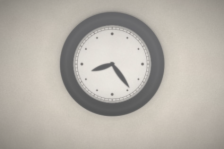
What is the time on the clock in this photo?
8:24
